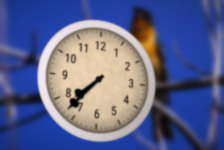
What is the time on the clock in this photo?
7:37
